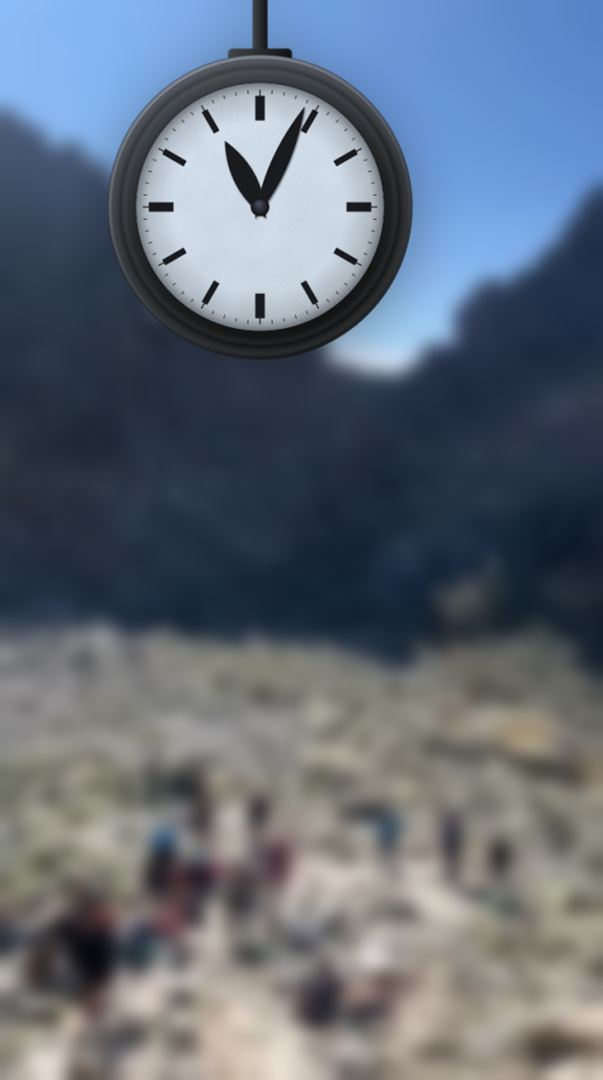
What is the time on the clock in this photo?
11:04
